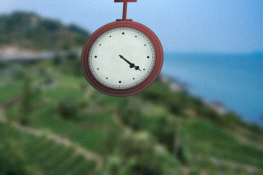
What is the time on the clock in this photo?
4:21
